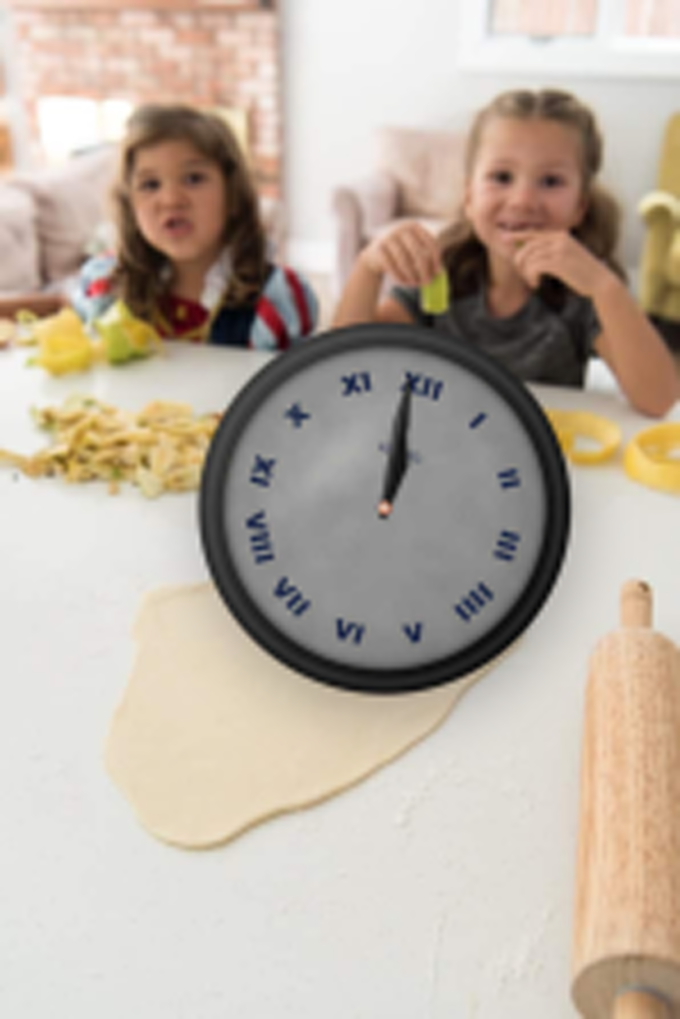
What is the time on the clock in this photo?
11:59
